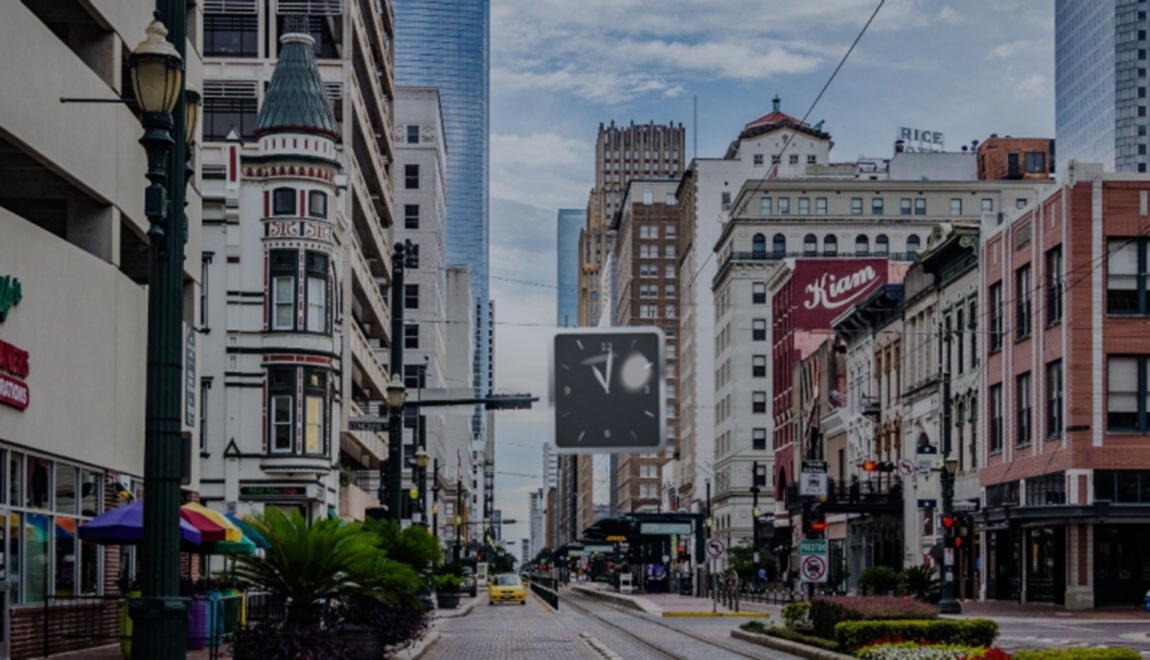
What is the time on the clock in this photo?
11:01
